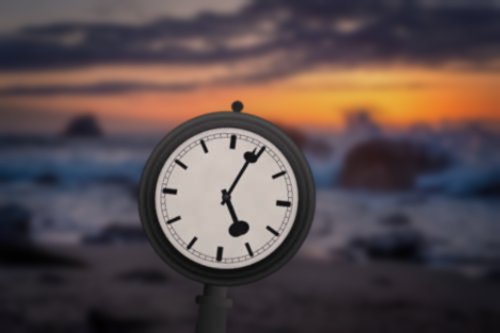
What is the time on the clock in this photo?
5:04
